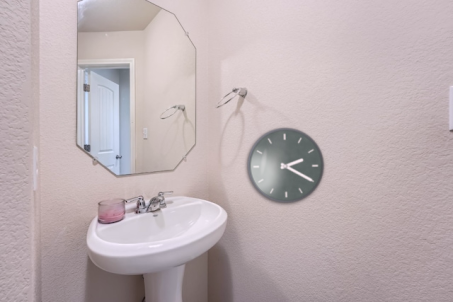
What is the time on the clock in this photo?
2:20
